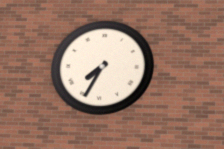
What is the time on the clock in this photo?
7:34
